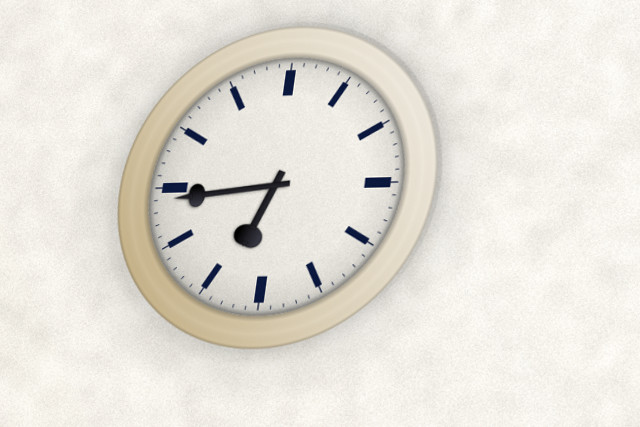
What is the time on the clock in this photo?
6:44
